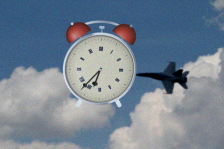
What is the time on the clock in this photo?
6:37
